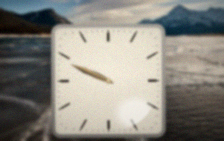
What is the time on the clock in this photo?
9:49
